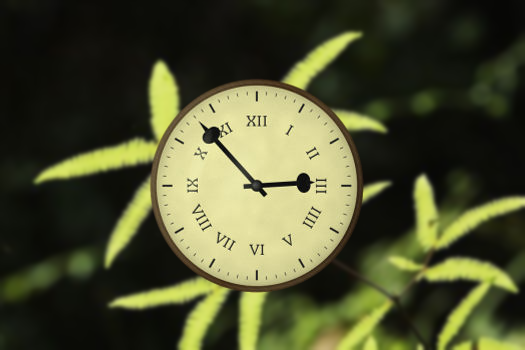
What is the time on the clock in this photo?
2:53
